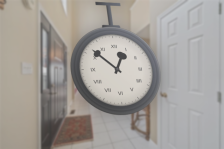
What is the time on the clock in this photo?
12:52
